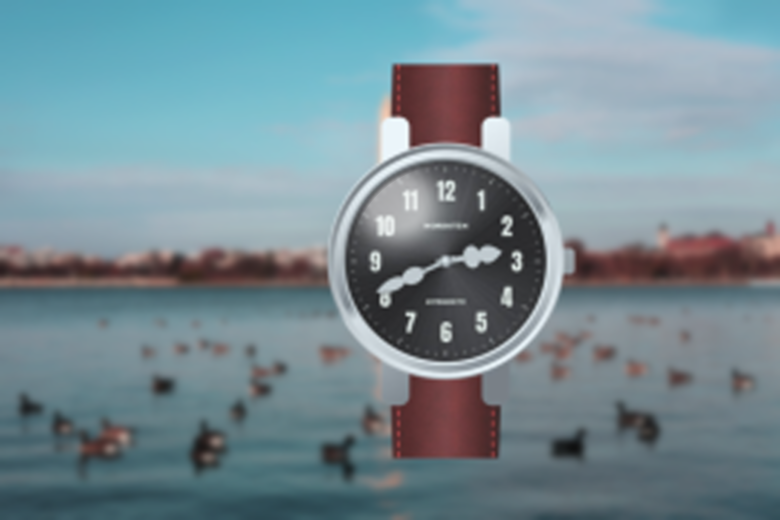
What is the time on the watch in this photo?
2:41
